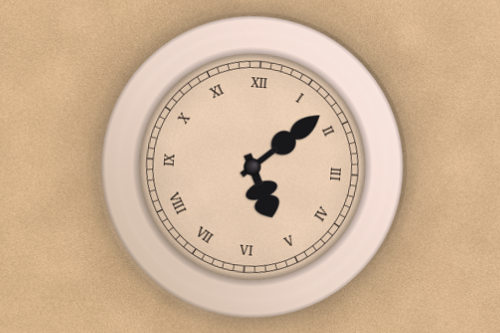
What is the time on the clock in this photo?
5:08
